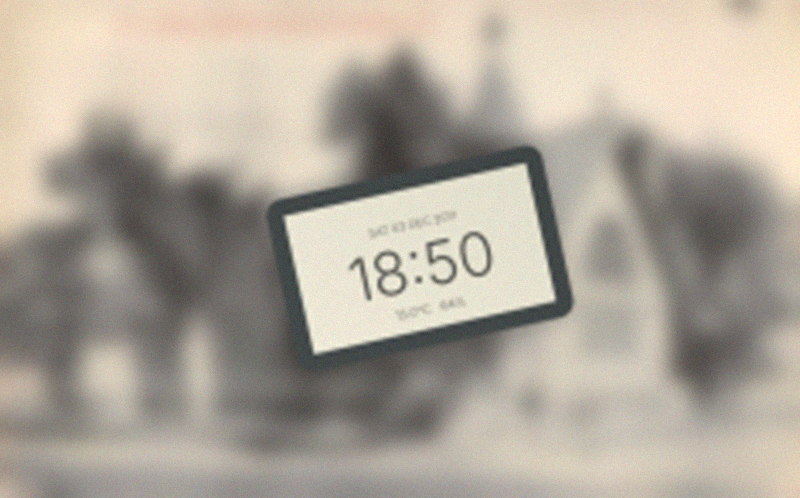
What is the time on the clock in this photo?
18:50
